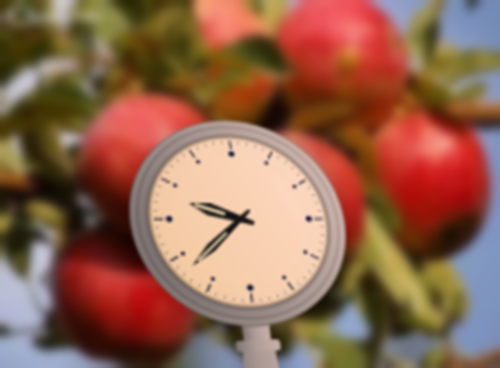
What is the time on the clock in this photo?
9:38
